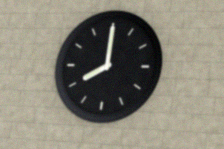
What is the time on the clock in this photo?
8:00
